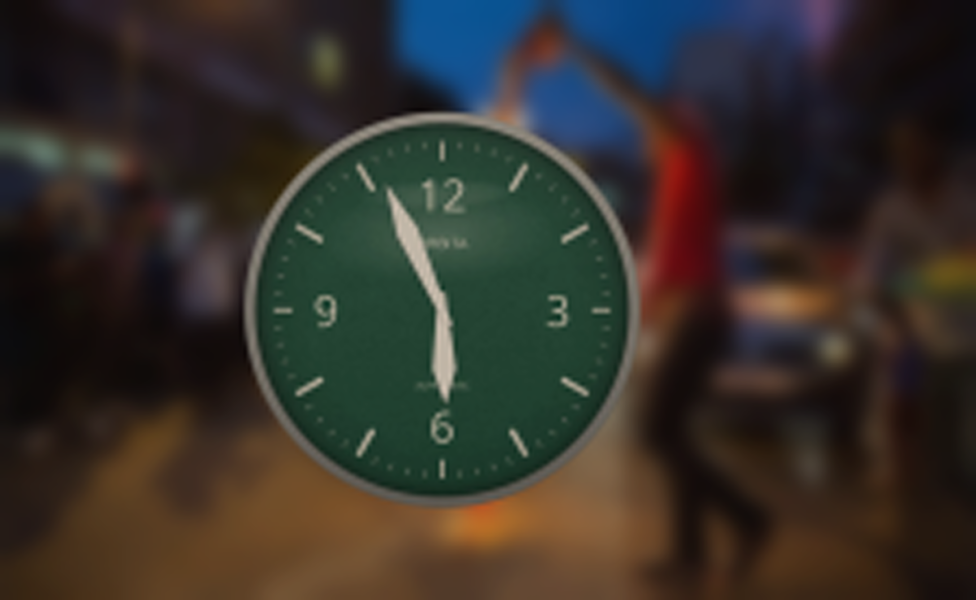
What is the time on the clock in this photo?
5:56
